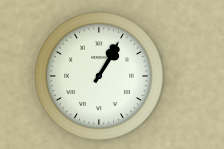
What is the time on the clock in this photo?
1:05
